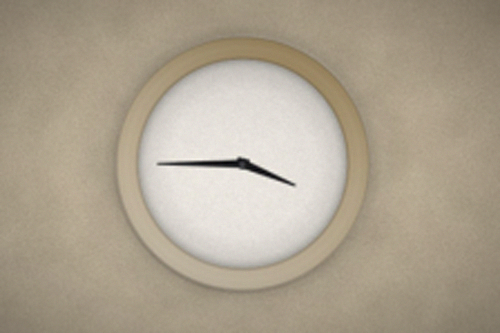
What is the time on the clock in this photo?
3:45
